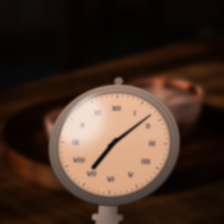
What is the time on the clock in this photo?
7:08
